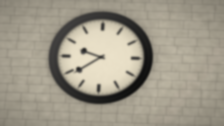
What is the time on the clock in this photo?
9:39
